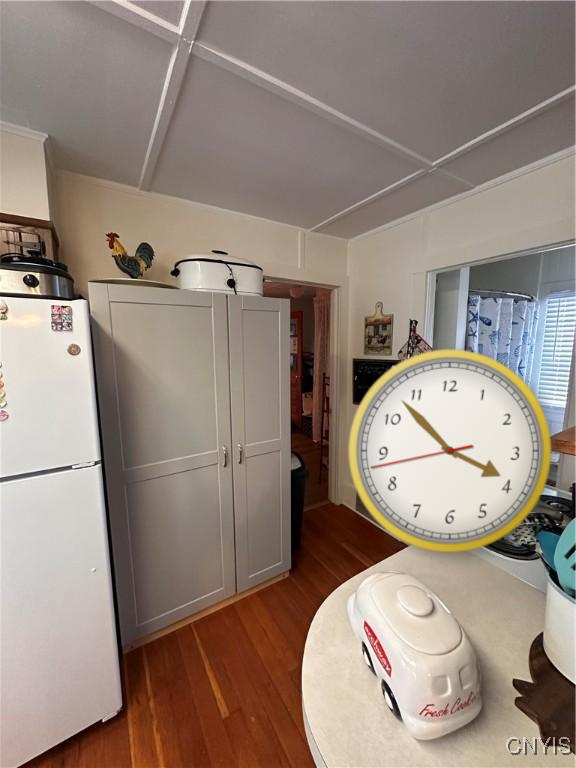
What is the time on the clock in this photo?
3:52:43
